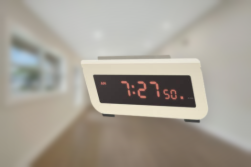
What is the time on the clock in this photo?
7:27:50
